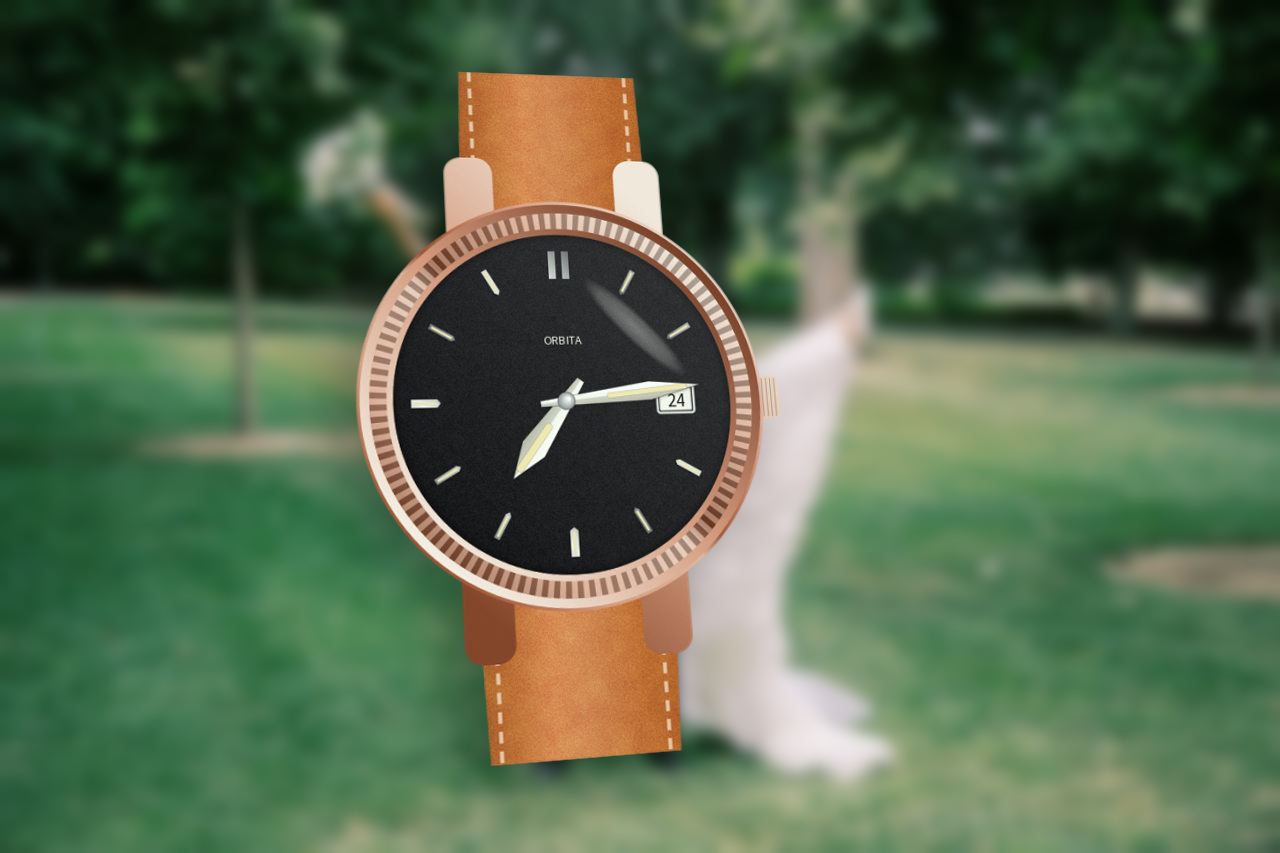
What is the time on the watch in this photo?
7:14
